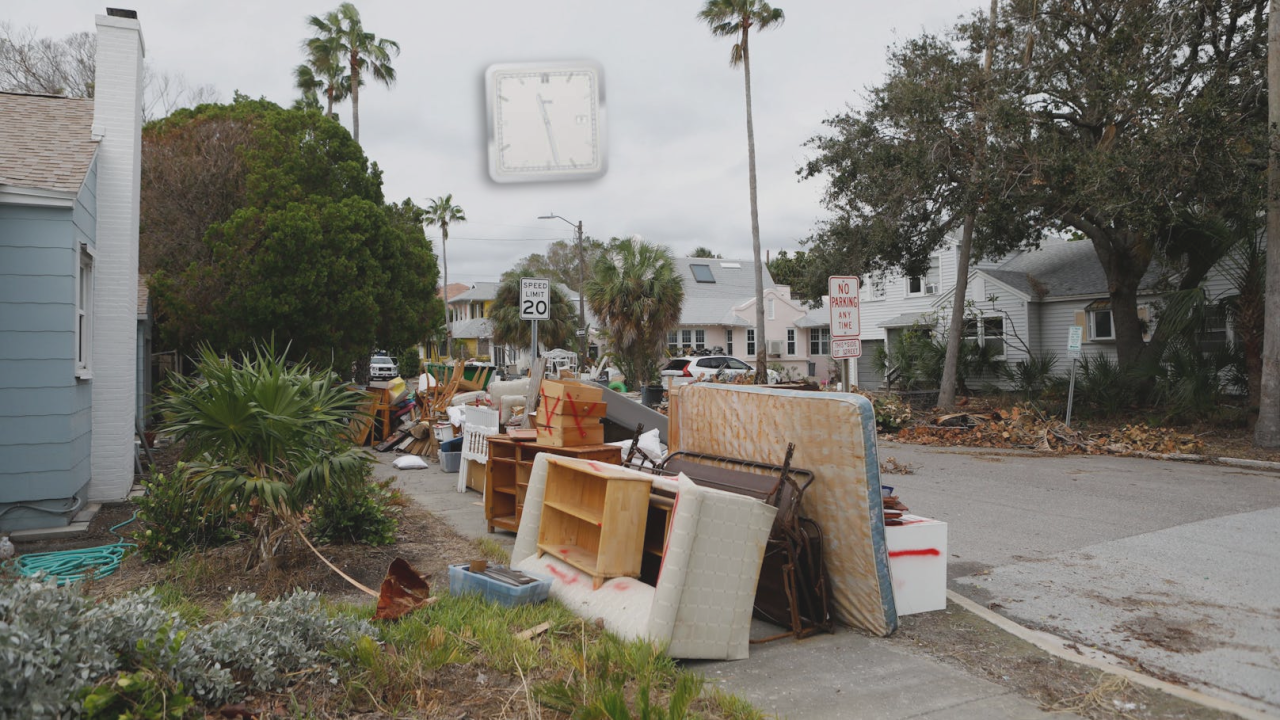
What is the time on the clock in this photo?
11:28
